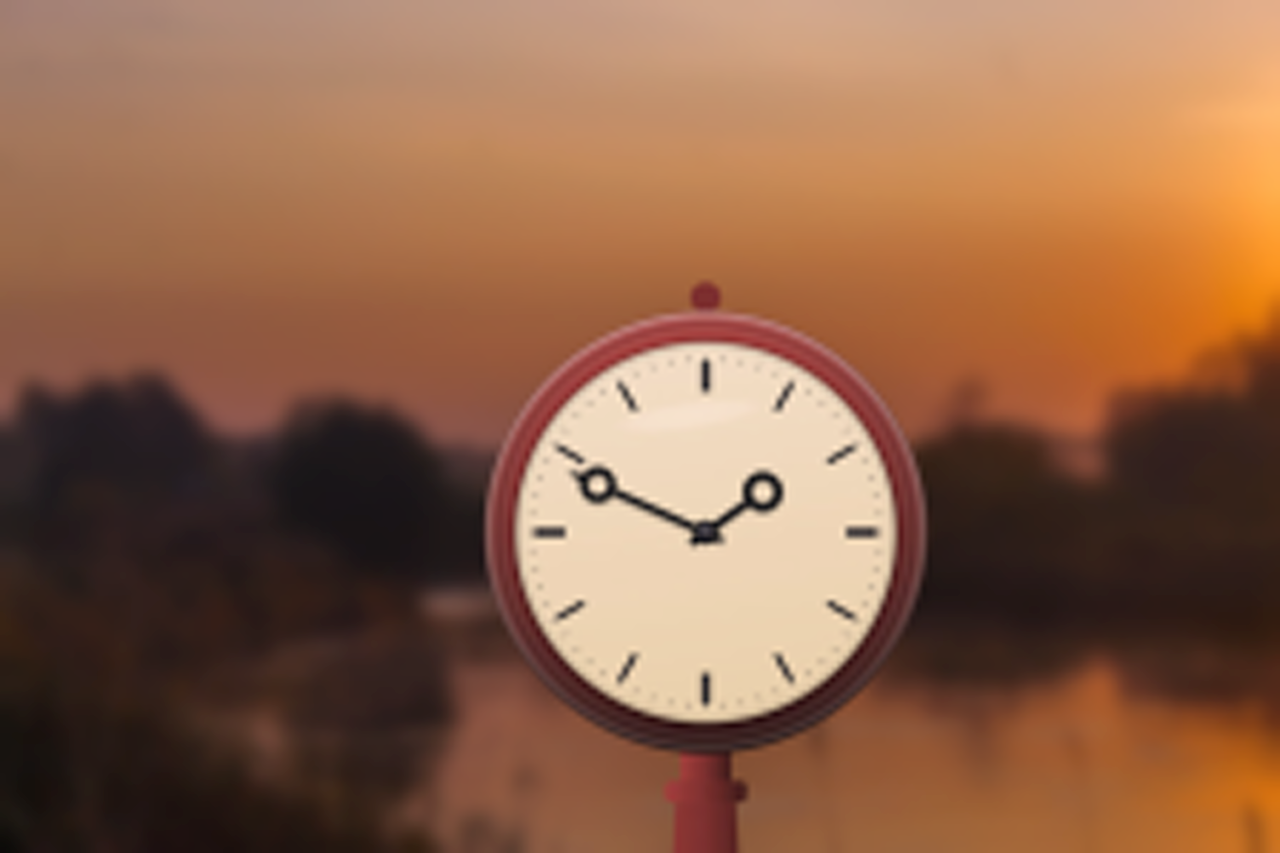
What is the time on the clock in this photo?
1:49
